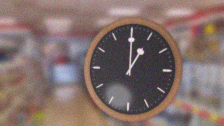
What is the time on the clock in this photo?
1:00
